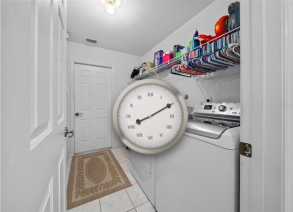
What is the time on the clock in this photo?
8:10
